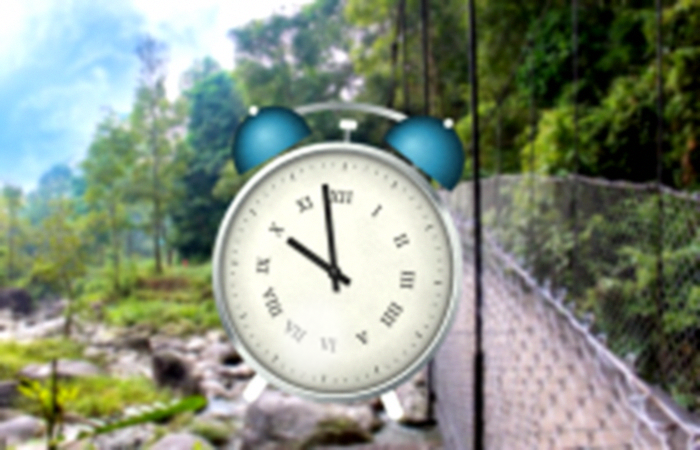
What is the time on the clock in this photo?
9:58
